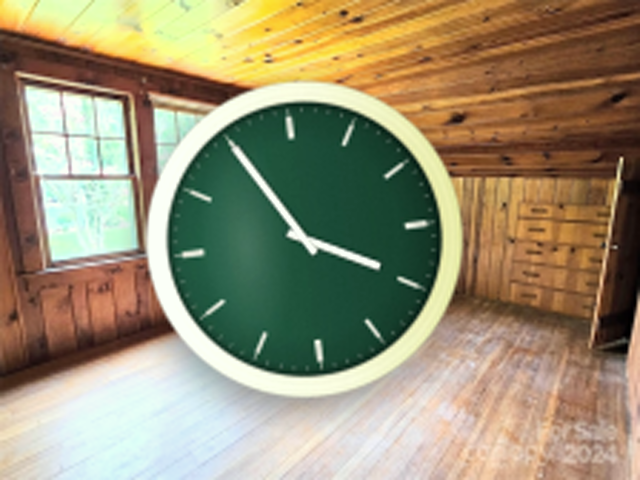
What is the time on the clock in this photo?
3:55
